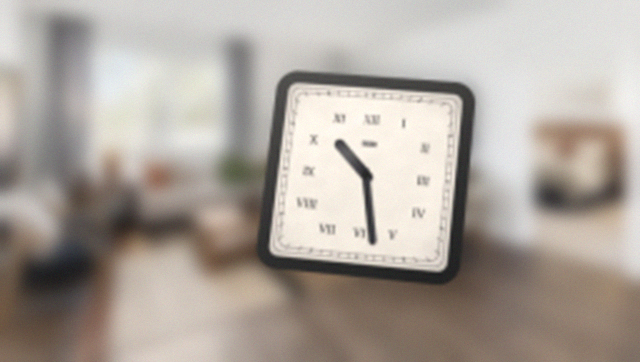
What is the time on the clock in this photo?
10:28
